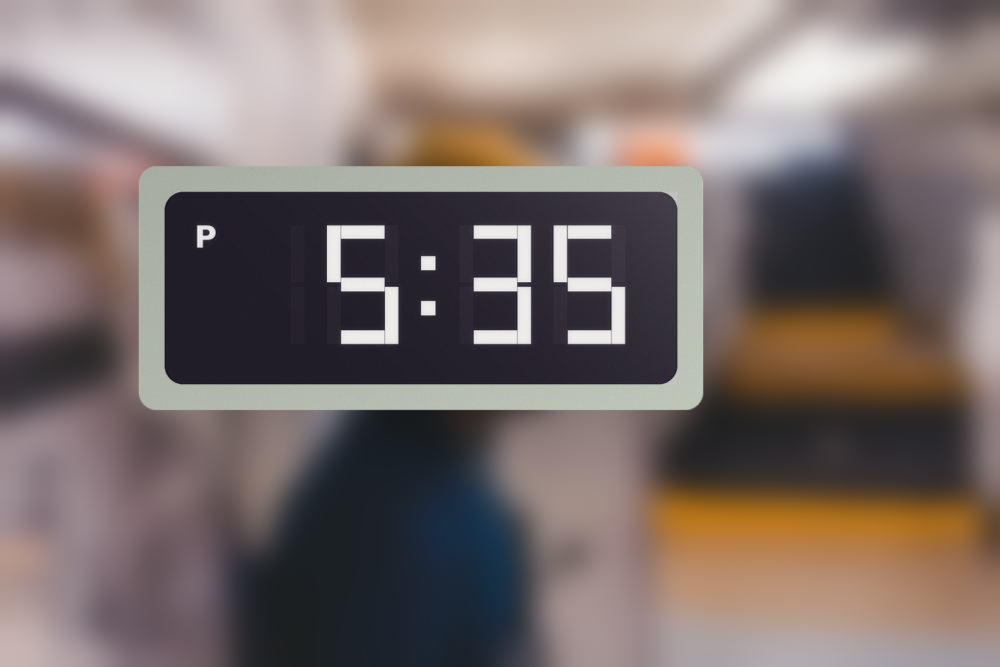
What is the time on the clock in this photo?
5:35
